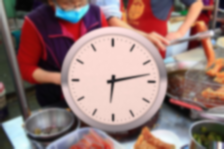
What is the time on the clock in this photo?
6:13
